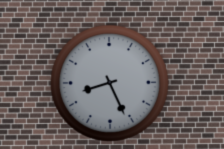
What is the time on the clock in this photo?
8:26
